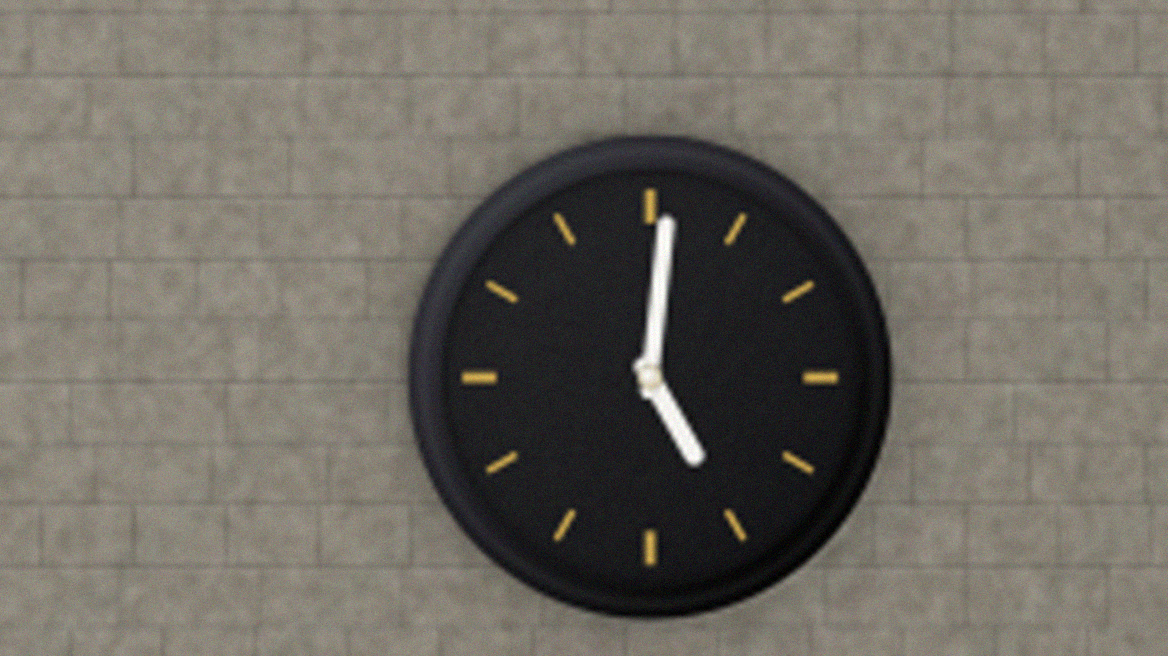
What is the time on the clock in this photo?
5:01
